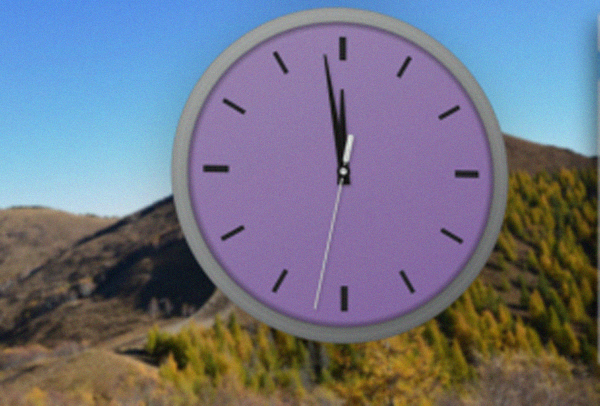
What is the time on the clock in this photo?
11:58:32
